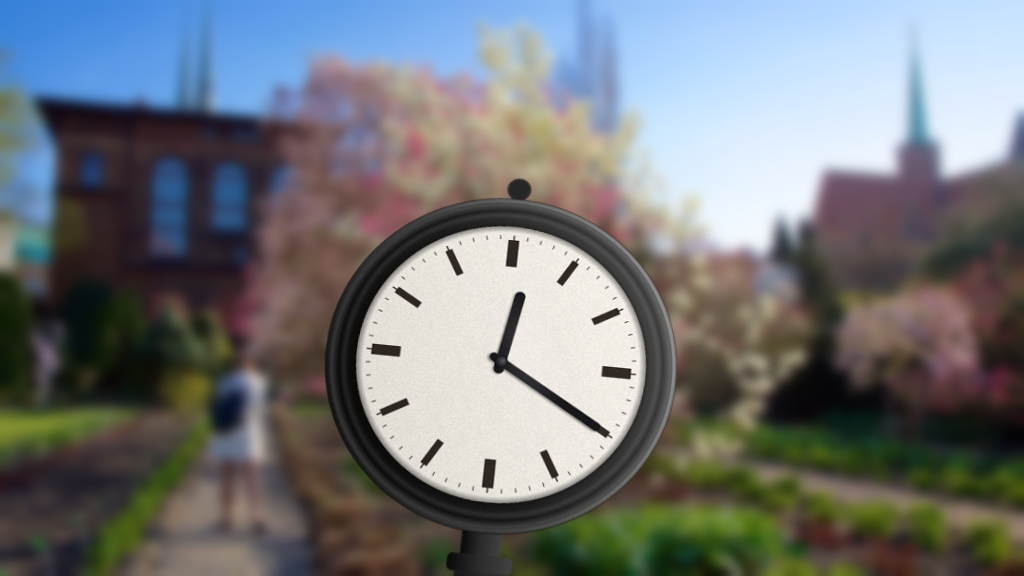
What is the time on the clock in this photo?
12:20
